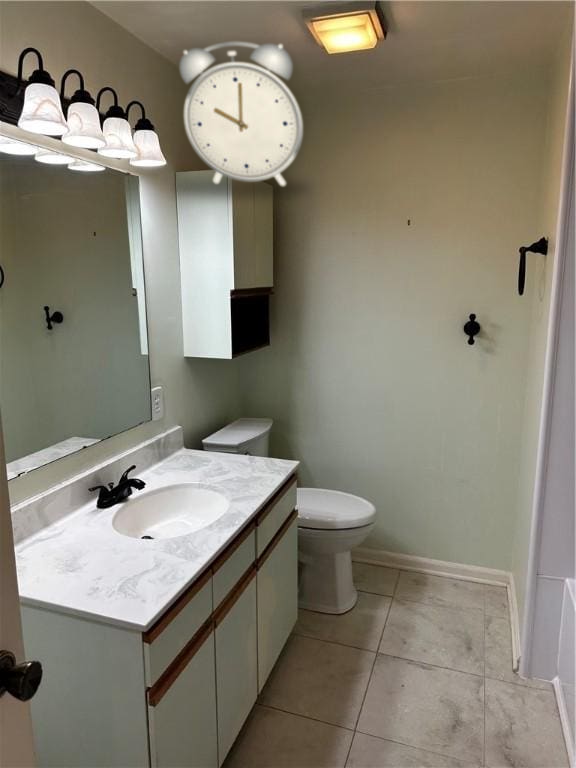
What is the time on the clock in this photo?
10:01
